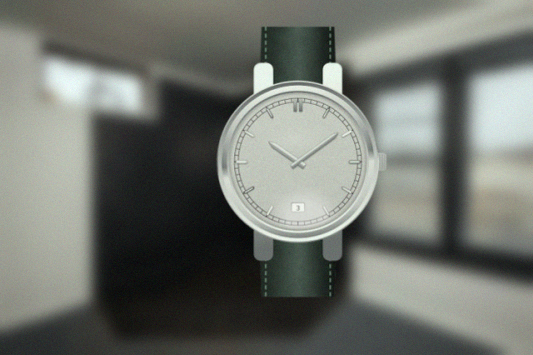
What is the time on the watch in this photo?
10:09
